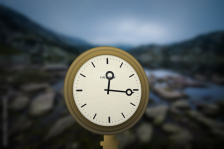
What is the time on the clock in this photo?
12:16
